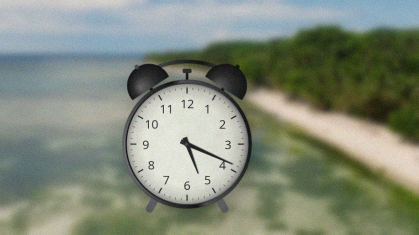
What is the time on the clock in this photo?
5:19
